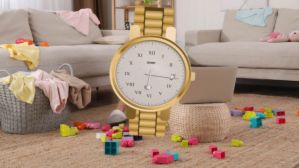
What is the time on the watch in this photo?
6:16
